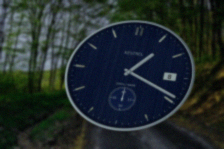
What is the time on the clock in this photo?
1:19
